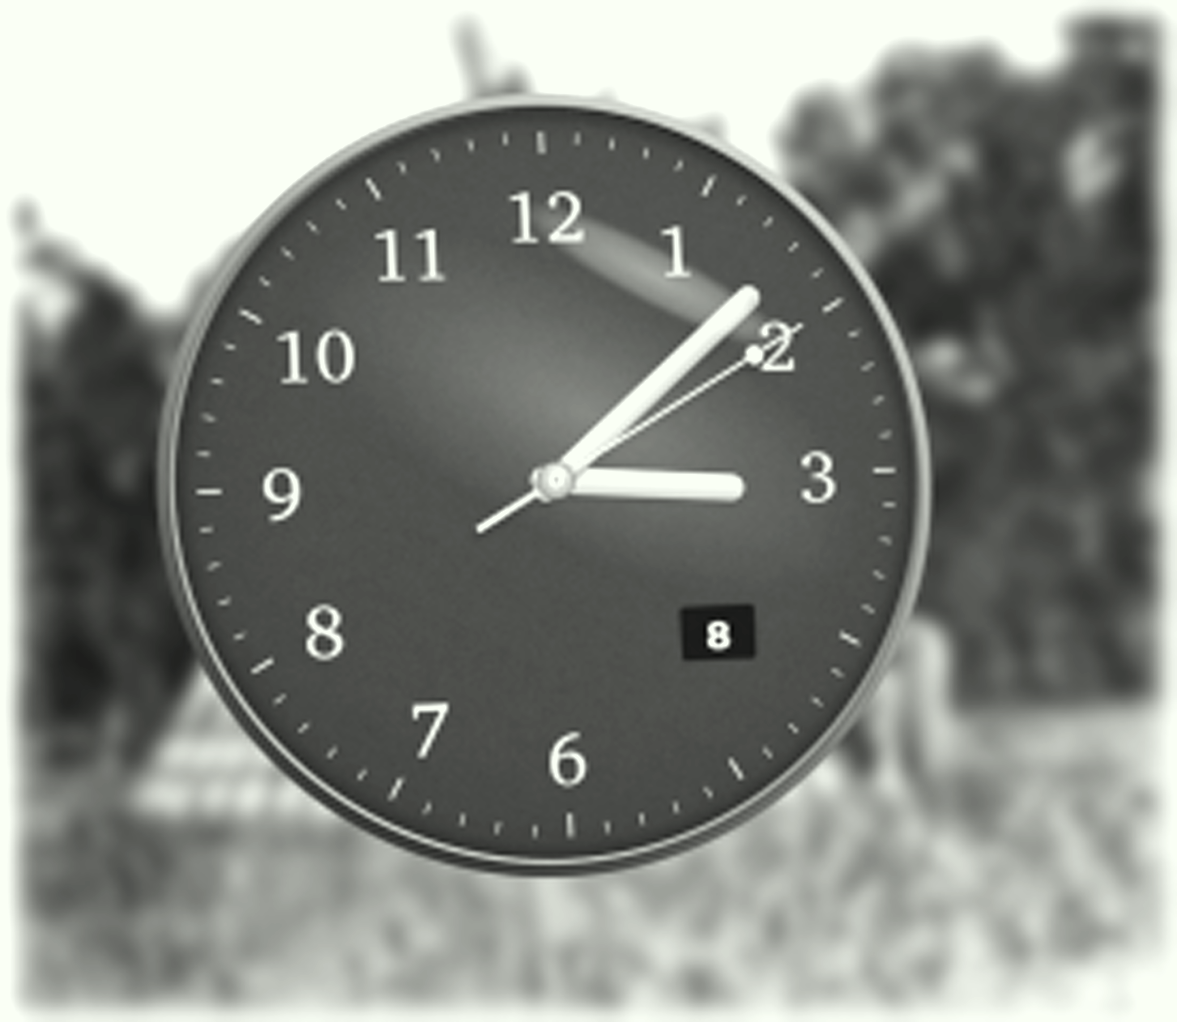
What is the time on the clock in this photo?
3:08:10
